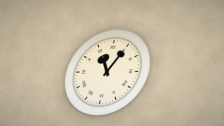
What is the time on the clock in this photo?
11:05
